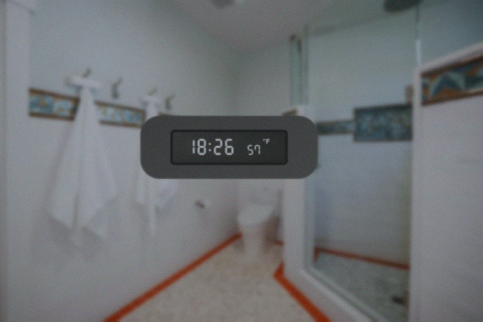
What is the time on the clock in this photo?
18:26
